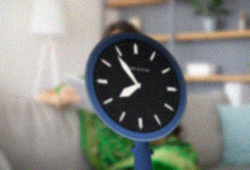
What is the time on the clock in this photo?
7:54
